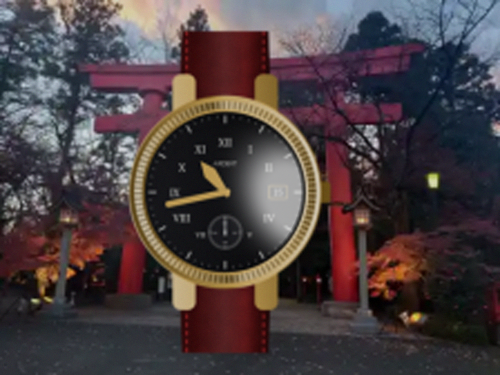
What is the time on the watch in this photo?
10:43
